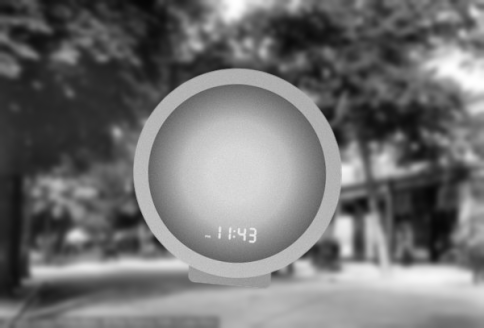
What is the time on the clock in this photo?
11:43
